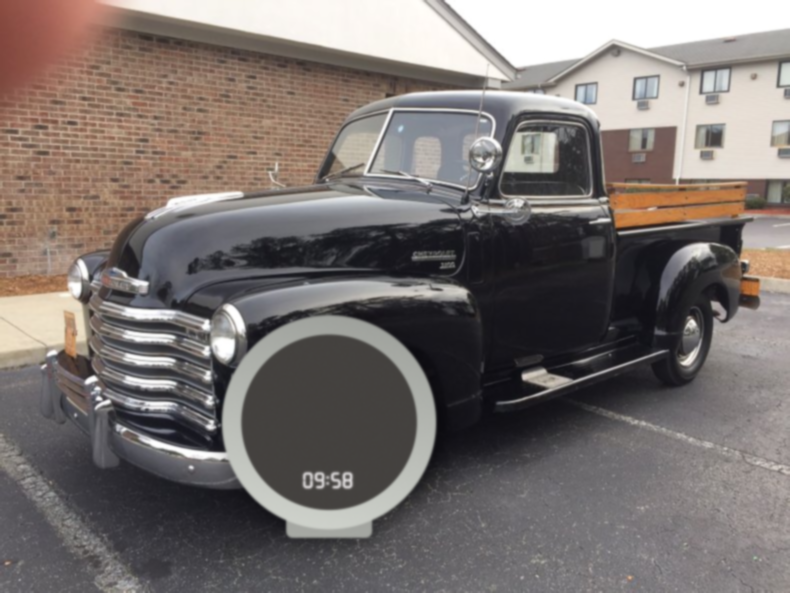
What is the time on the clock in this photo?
9:58
